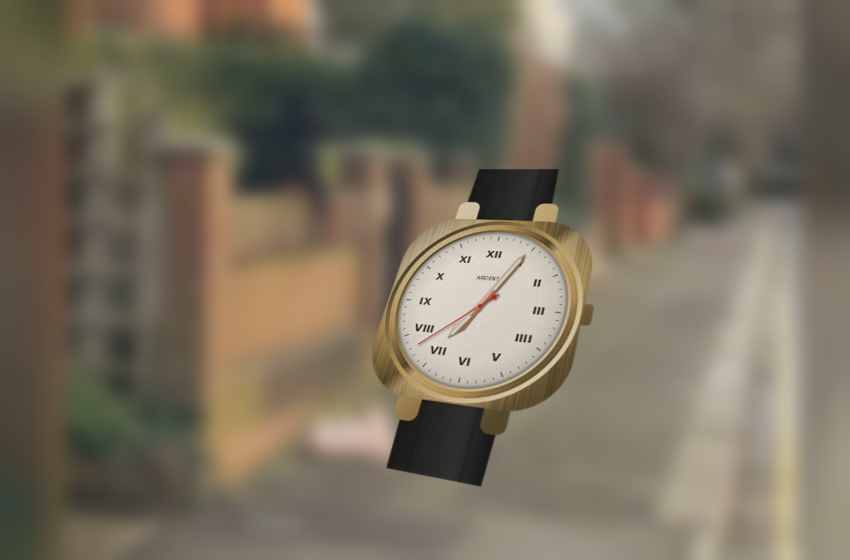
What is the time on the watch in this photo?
7:04:38
